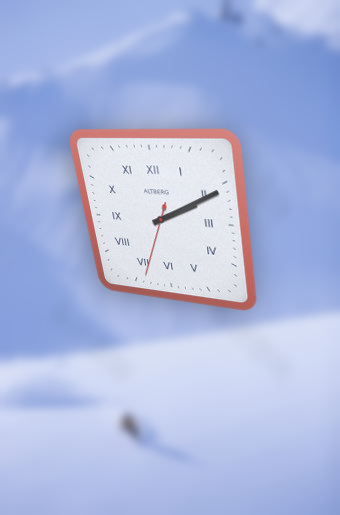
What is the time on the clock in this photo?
2:10:34
